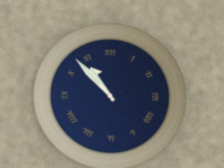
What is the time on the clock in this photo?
10:53
